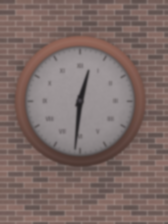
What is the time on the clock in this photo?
12:31
